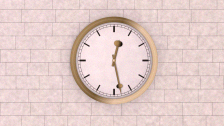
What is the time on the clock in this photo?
12:28
